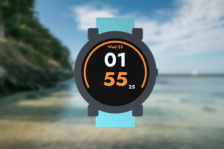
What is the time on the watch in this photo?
1:55
